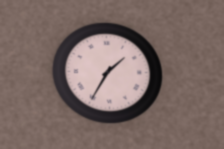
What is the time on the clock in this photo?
1:35
